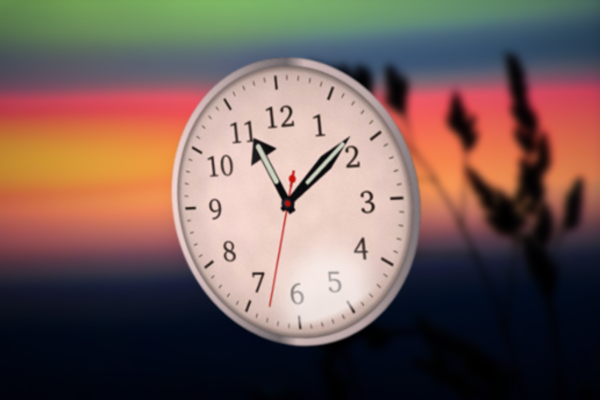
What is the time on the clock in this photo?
11:08:33
